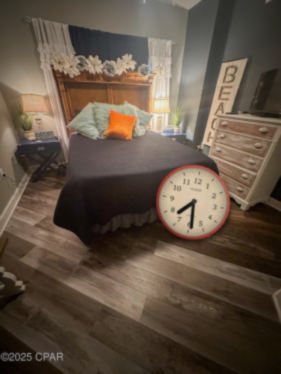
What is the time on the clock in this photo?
7:29
